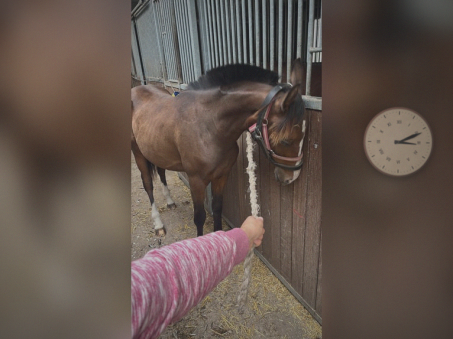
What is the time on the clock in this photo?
3:11
